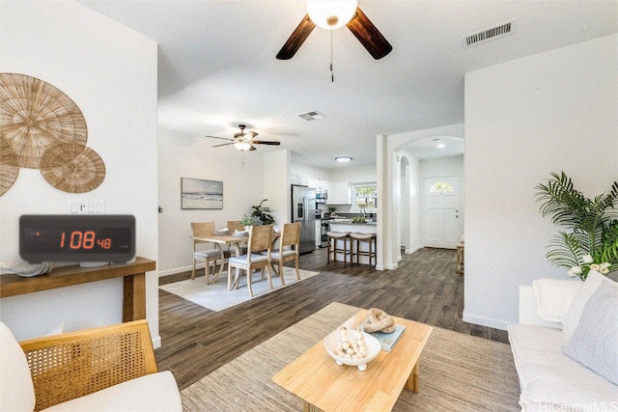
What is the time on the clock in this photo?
1:08:48
